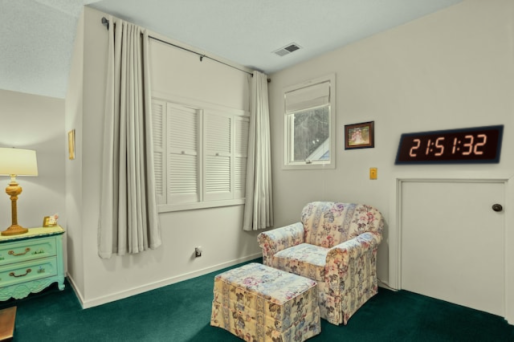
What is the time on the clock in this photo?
21:51:32
